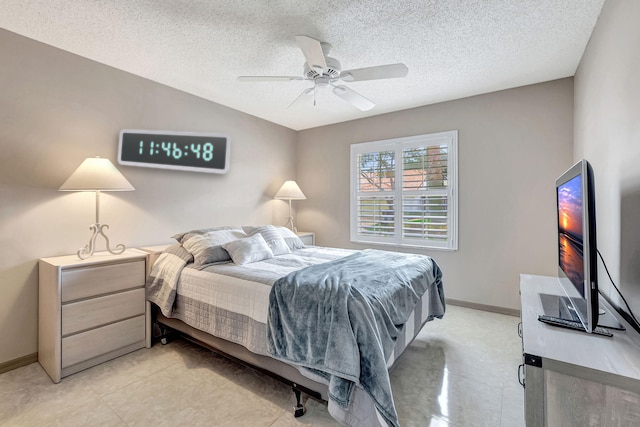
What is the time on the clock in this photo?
11:46:48
